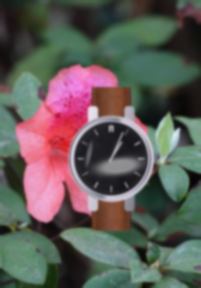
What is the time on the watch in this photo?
1:04
